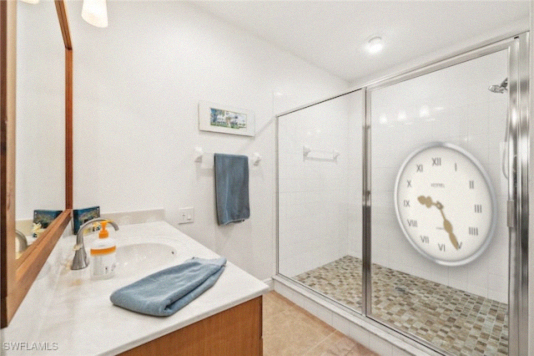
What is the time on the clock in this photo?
9:26
